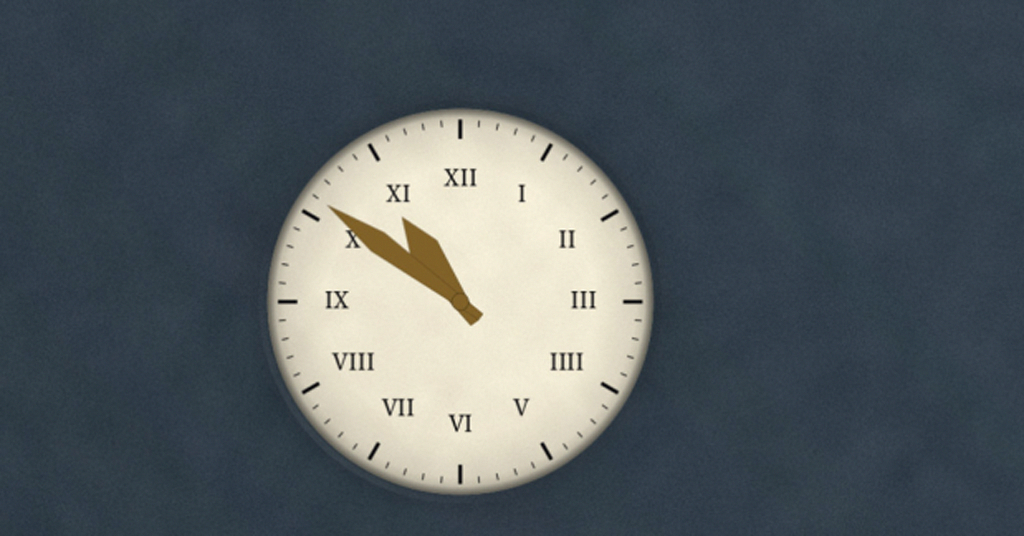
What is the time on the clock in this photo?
10:51
